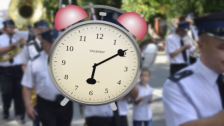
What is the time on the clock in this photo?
6:09
